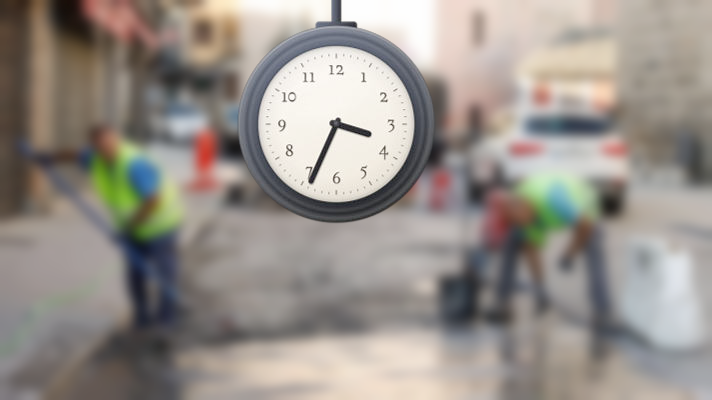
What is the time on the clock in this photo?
3:34
